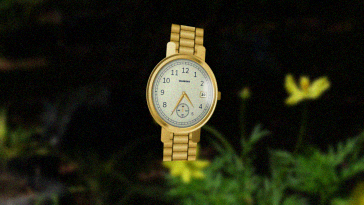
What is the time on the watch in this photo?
4:35
